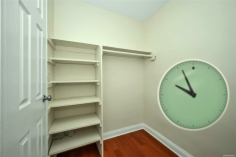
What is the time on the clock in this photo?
9:56
